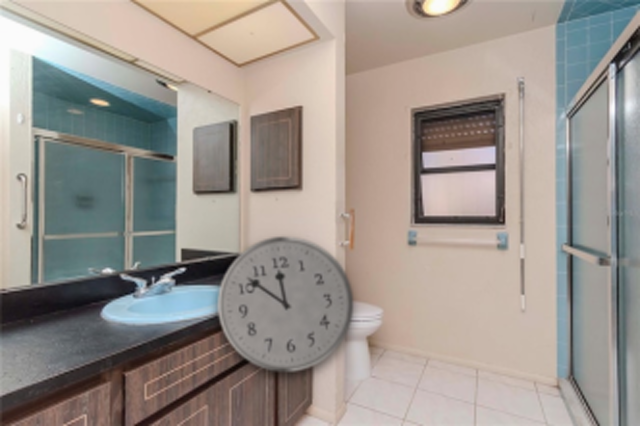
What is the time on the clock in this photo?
11:52
